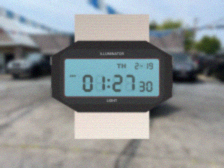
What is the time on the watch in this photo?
1:27:30
